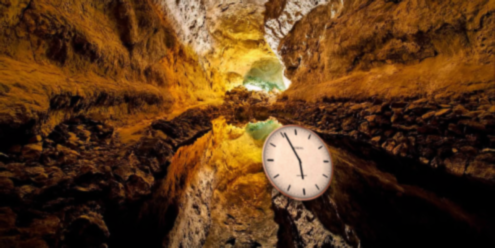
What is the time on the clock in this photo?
5:56
